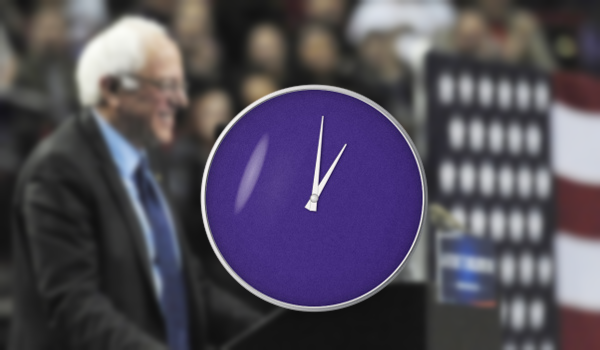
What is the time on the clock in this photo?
1:01
